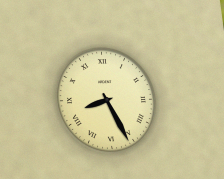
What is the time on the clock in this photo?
8:26
